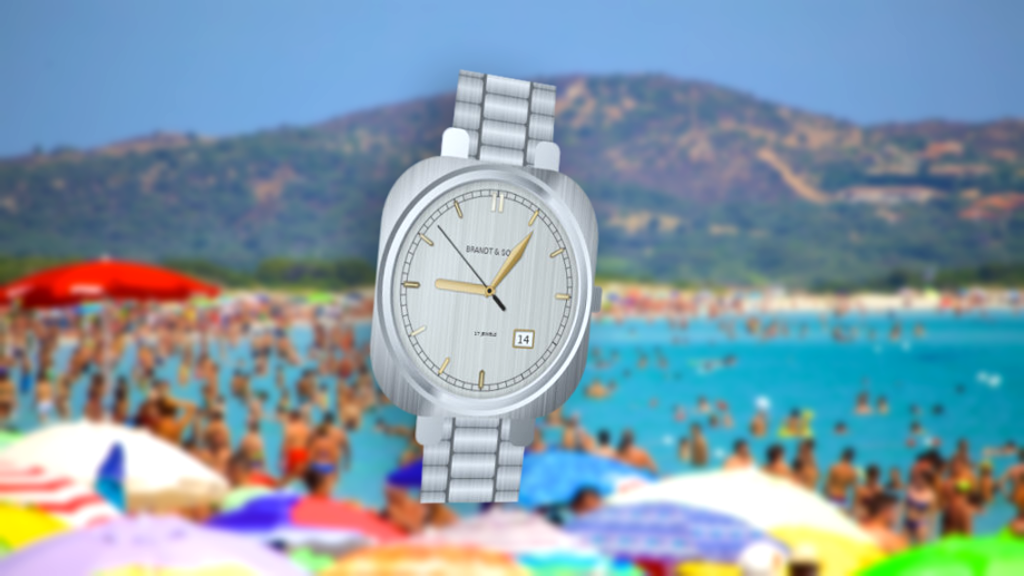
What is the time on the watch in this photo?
9:05:52
